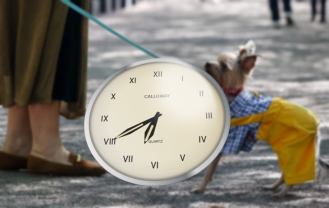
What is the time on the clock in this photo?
6:40
